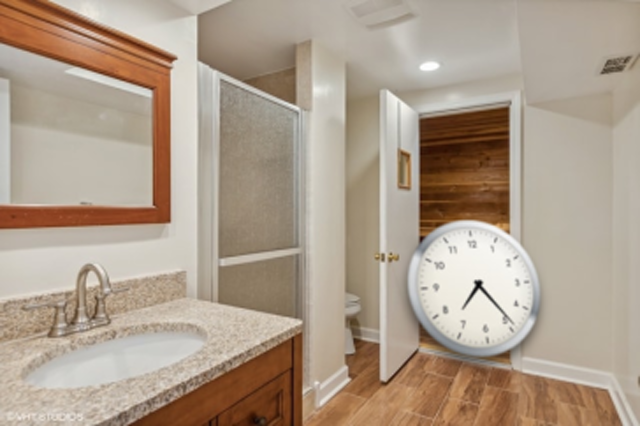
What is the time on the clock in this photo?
7:24
